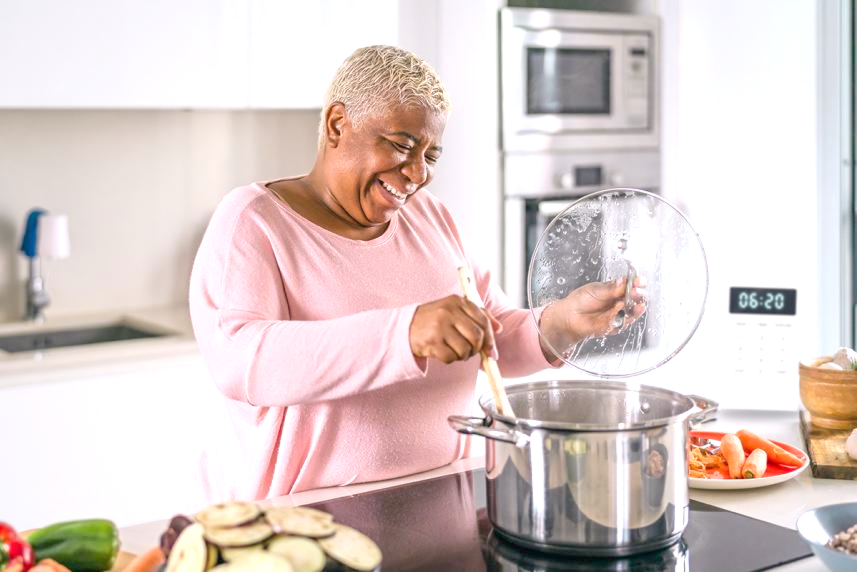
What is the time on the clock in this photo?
6:20
